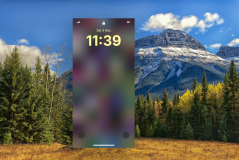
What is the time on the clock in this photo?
11:39
